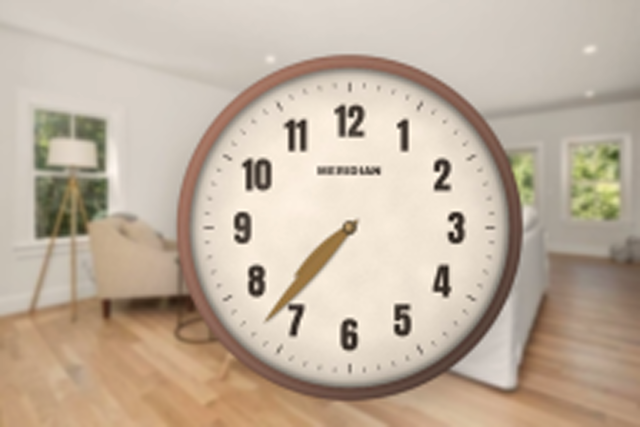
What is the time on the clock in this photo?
7:37
